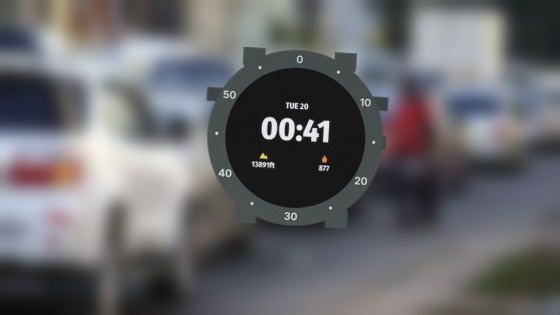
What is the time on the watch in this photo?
0:41
